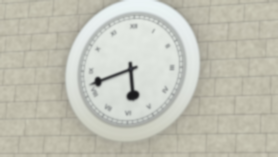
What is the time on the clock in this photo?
5:42
